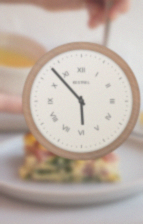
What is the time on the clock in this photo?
5:53
